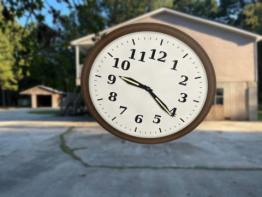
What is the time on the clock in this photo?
9:21
